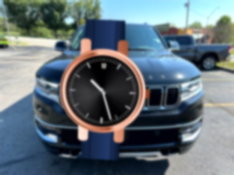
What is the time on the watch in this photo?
10:27
